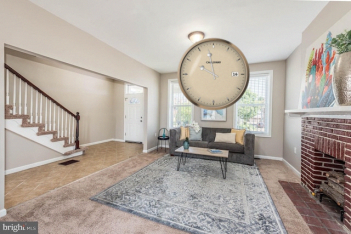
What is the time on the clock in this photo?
9:58
